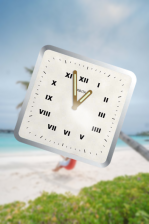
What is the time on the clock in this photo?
12:57
